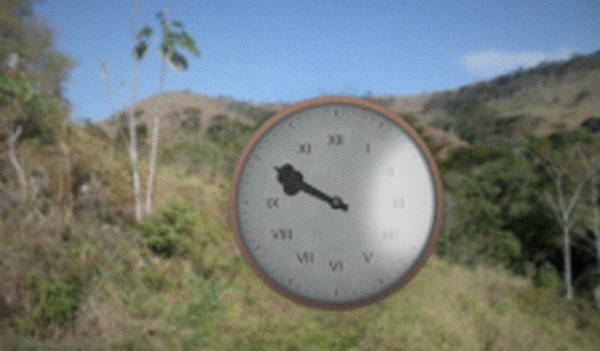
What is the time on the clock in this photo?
9:50
